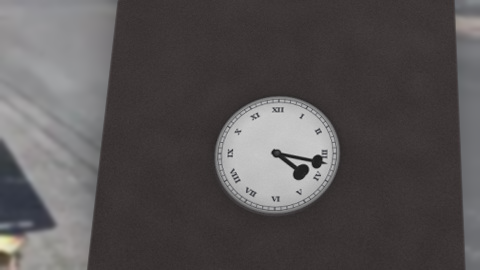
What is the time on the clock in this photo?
4:17
